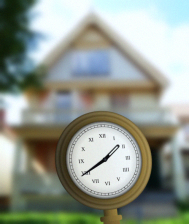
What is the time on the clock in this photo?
1:40
